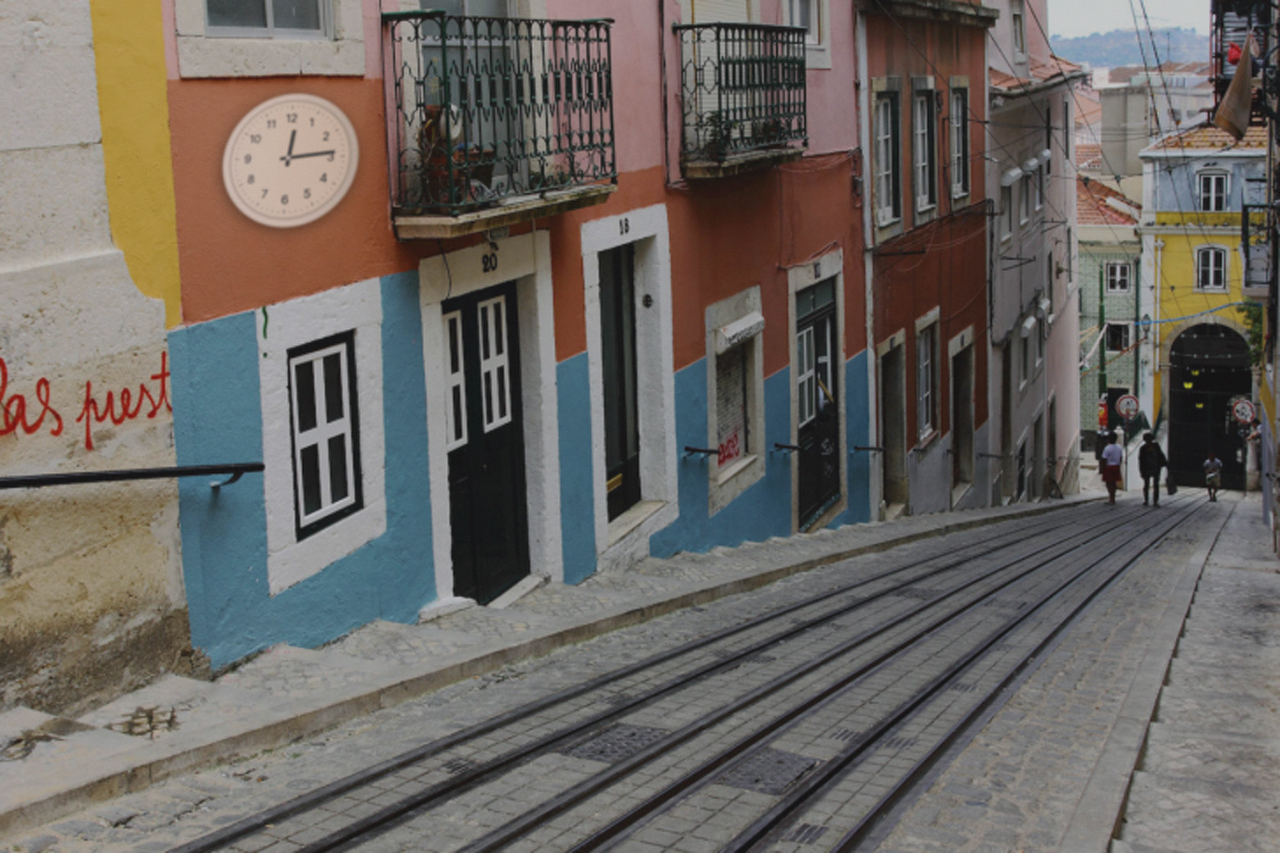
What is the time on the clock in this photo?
12:14
